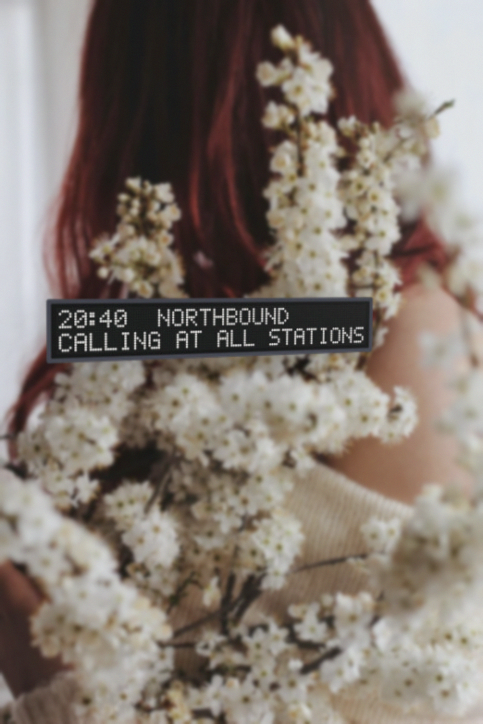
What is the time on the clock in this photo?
20:40
